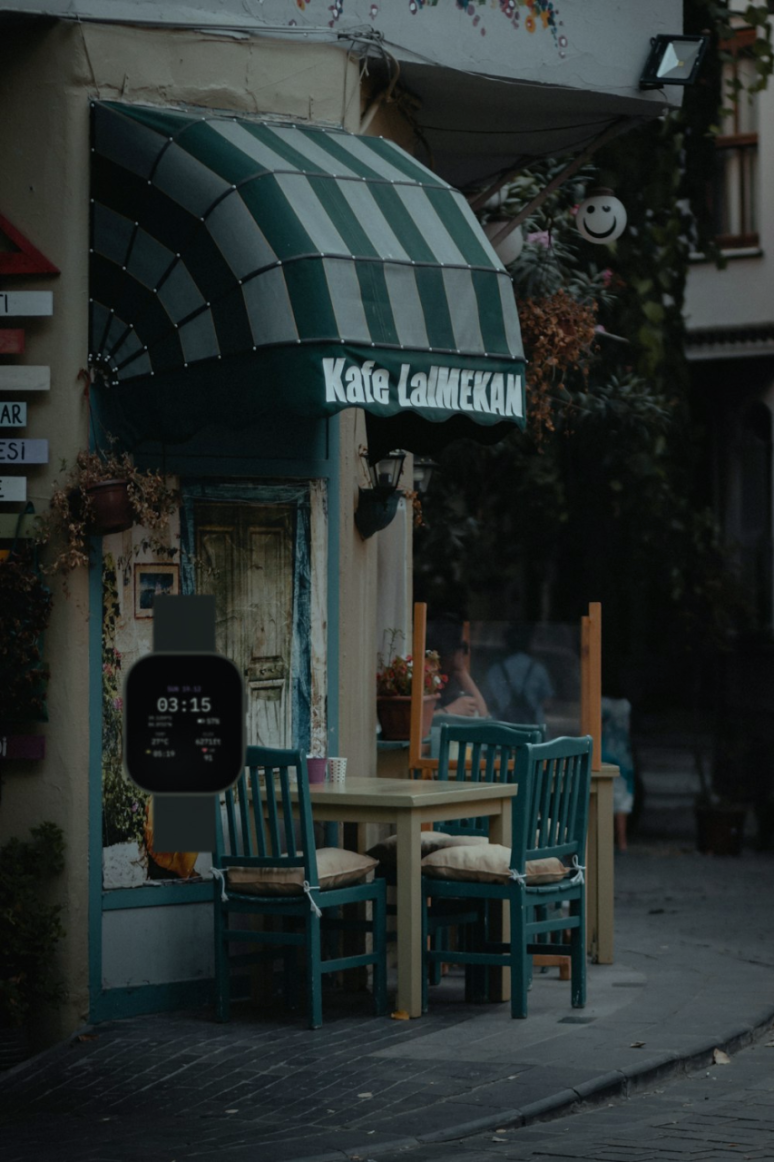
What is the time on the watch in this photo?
3:15
